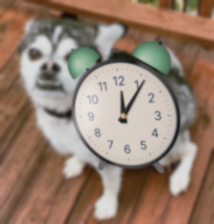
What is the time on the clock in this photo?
12:06
